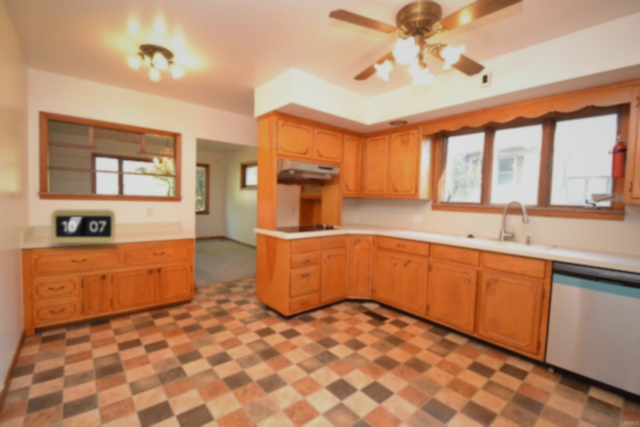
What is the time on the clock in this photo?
10:07
